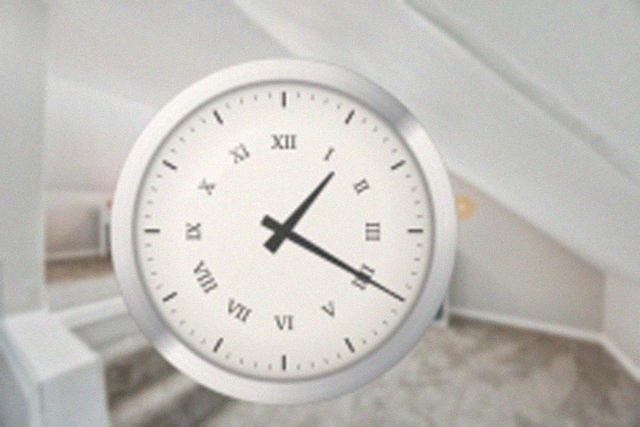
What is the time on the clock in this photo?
1:20
